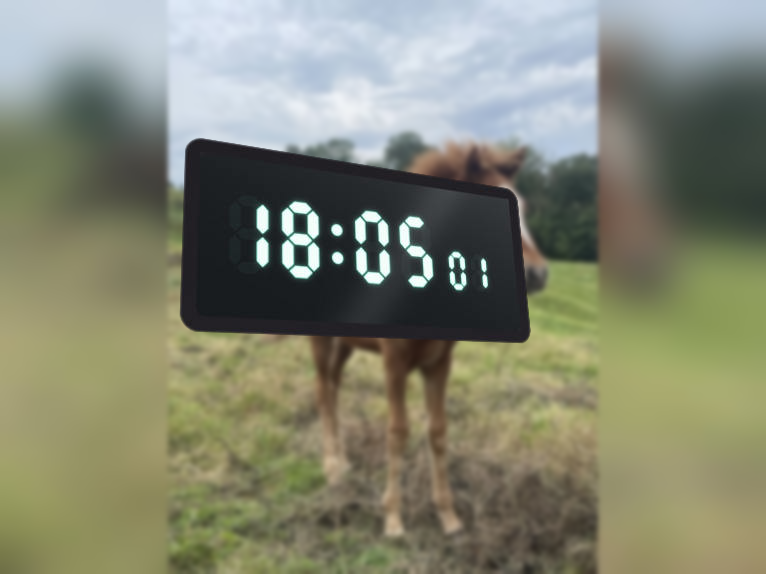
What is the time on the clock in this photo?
18:05:01
